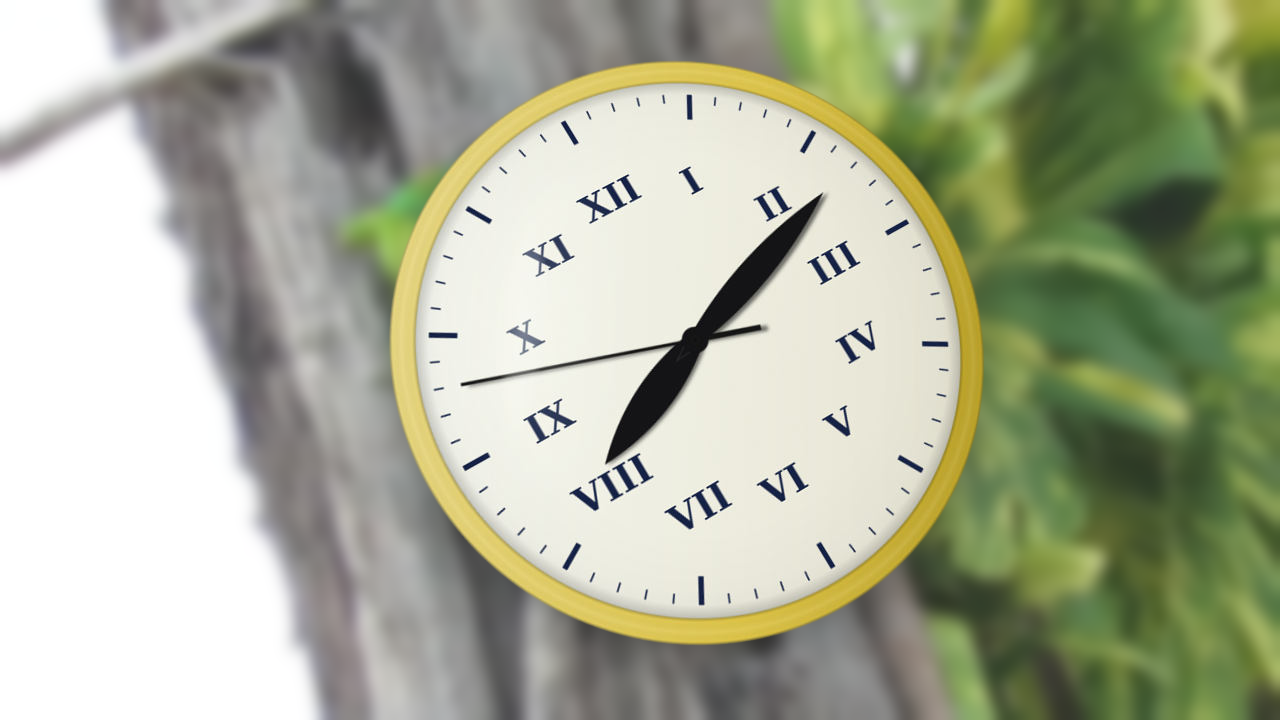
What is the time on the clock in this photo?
8:11:48
